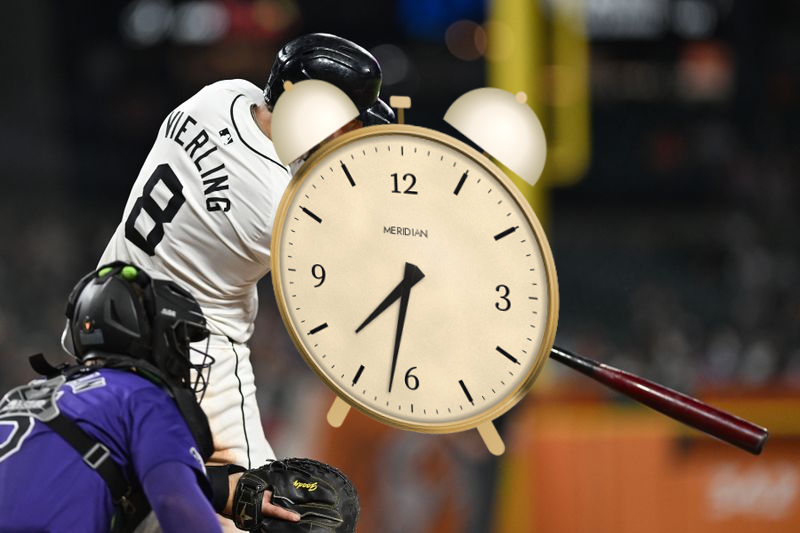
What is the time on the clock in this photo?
7:32
